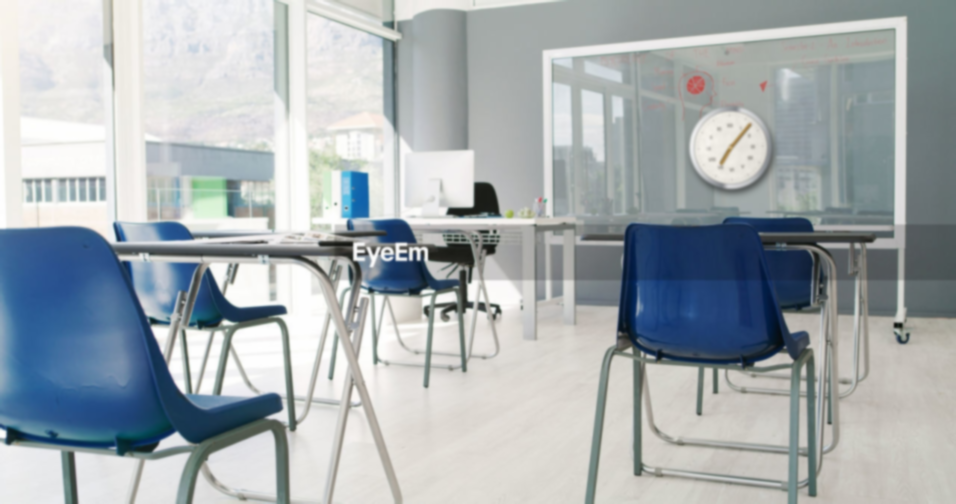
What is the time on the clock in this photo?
7:07
